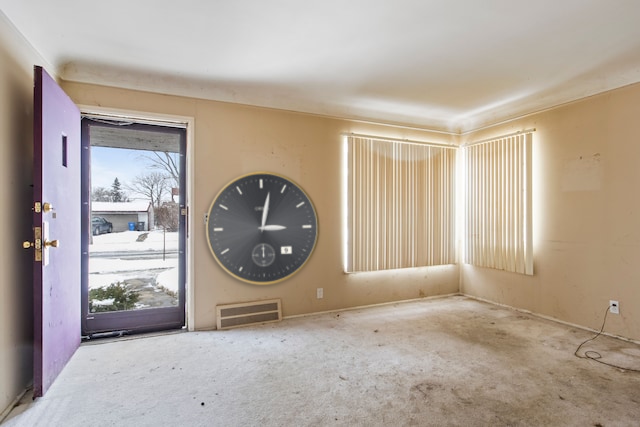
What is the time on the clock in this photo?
3:02
